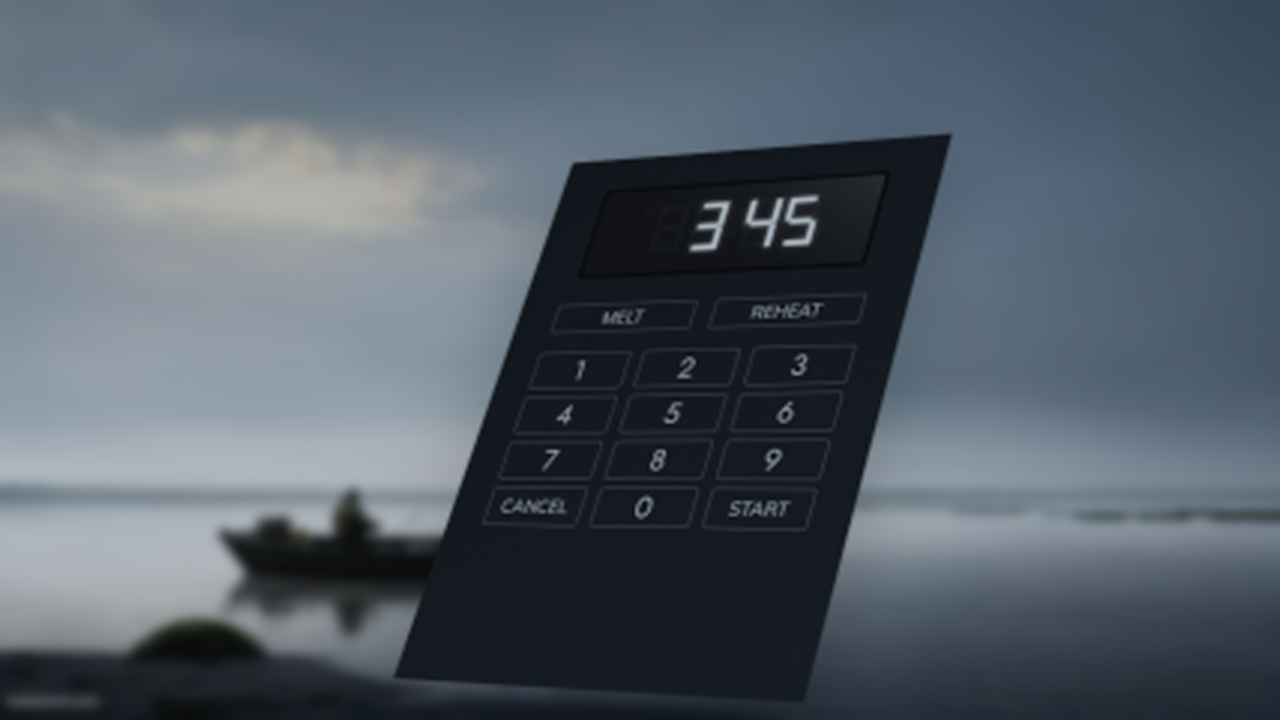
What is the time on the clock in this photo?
3:45
